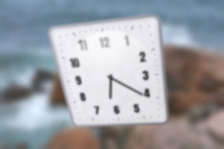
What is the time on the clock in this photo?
6:21
